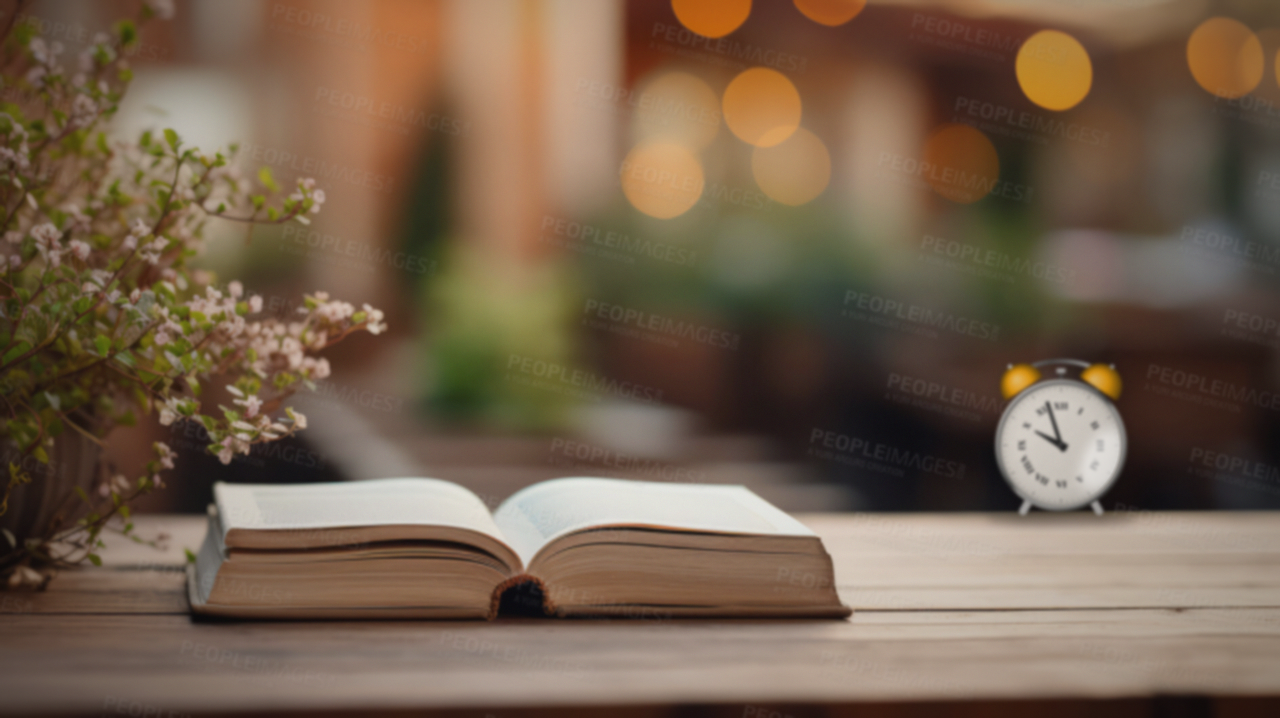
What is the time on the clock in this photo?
9:57
